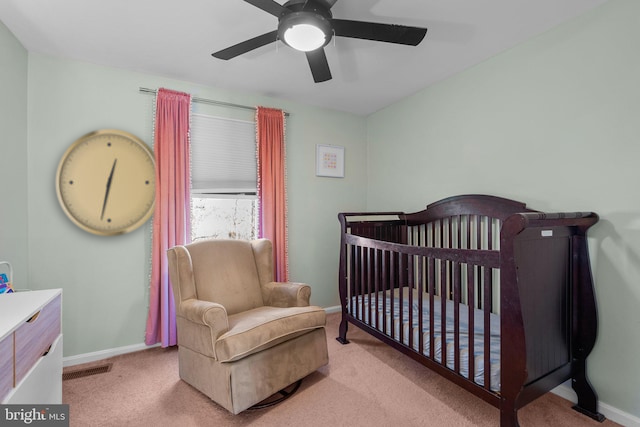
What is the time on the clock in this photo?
12:32
